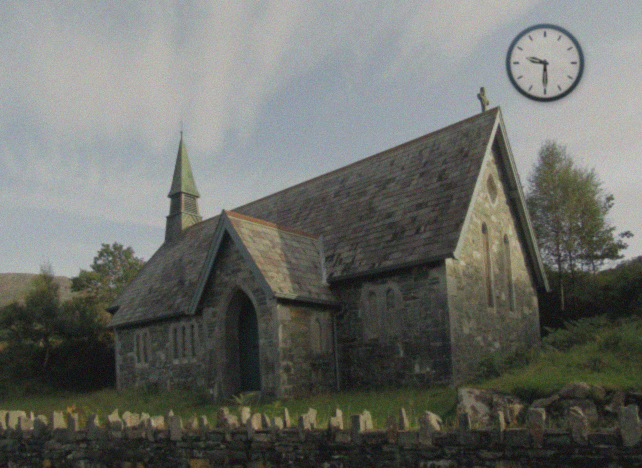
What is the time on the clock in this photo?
9:30
